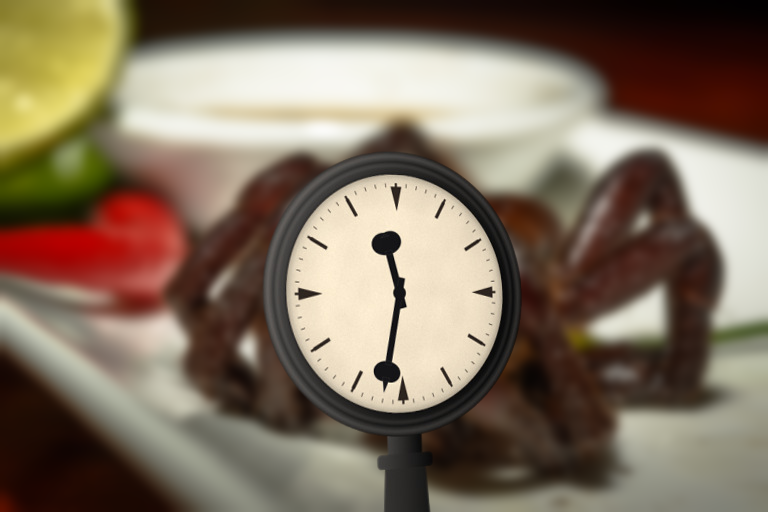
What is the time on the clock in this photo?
11:32
